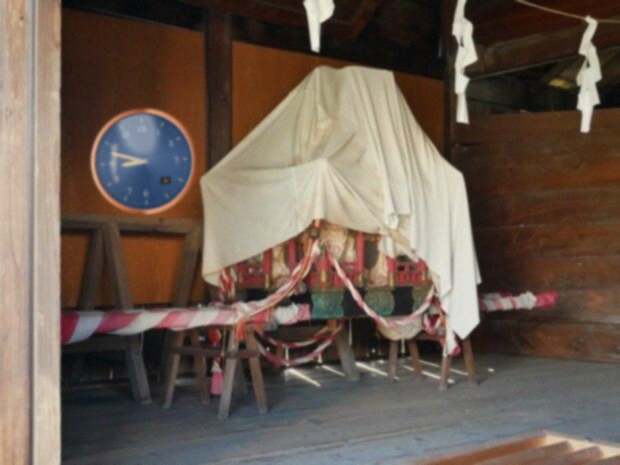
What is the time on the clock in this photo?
8:48
